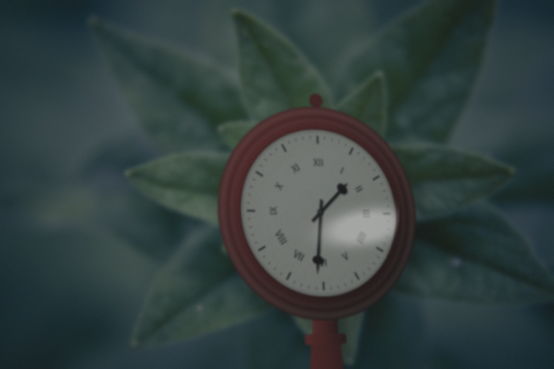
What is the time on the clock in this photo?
1:31
